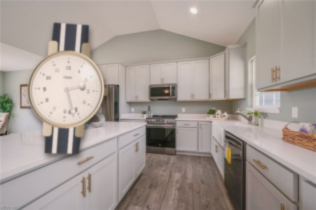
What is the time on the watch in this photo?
2:27
